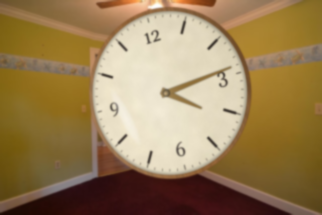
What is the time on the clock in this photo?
4:14
